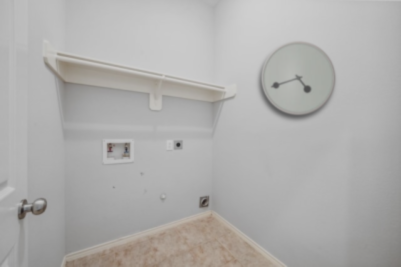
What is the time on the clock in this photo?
4:42
